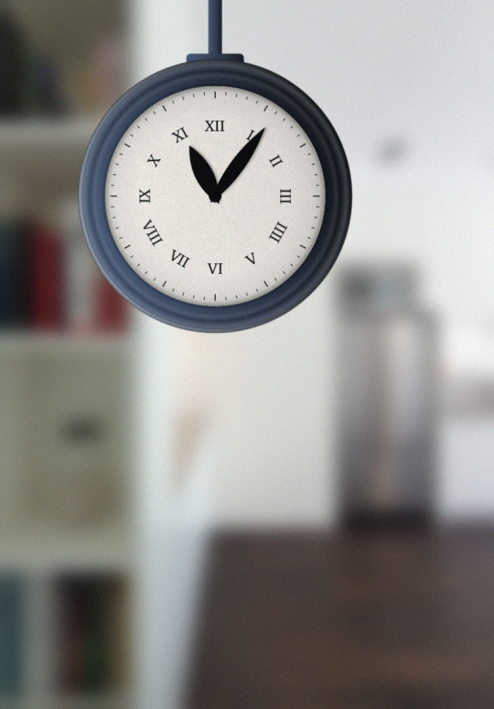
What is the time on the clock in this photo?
11:06
